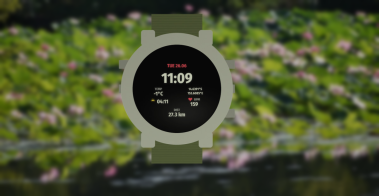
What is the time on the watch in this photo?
11:09
